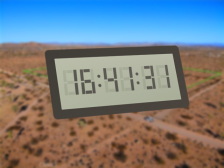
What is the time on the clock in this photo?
16:41:31
